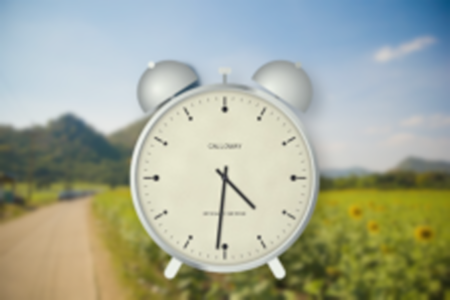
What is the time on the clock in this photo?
4:31
